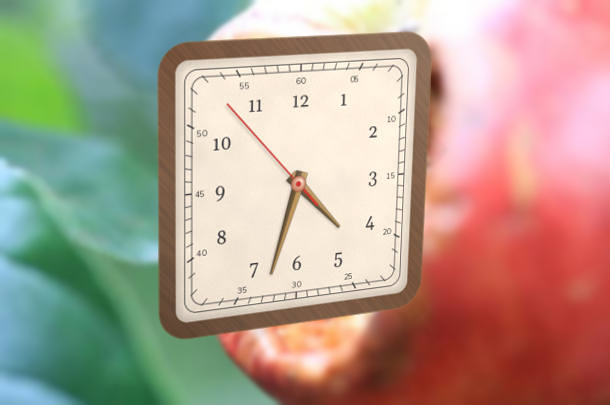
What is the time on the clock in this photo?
4:32:53
